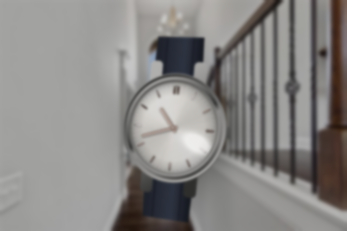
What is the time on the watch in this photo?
10:42
